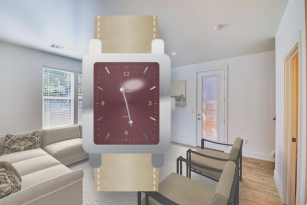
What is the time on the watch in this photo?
11:28
